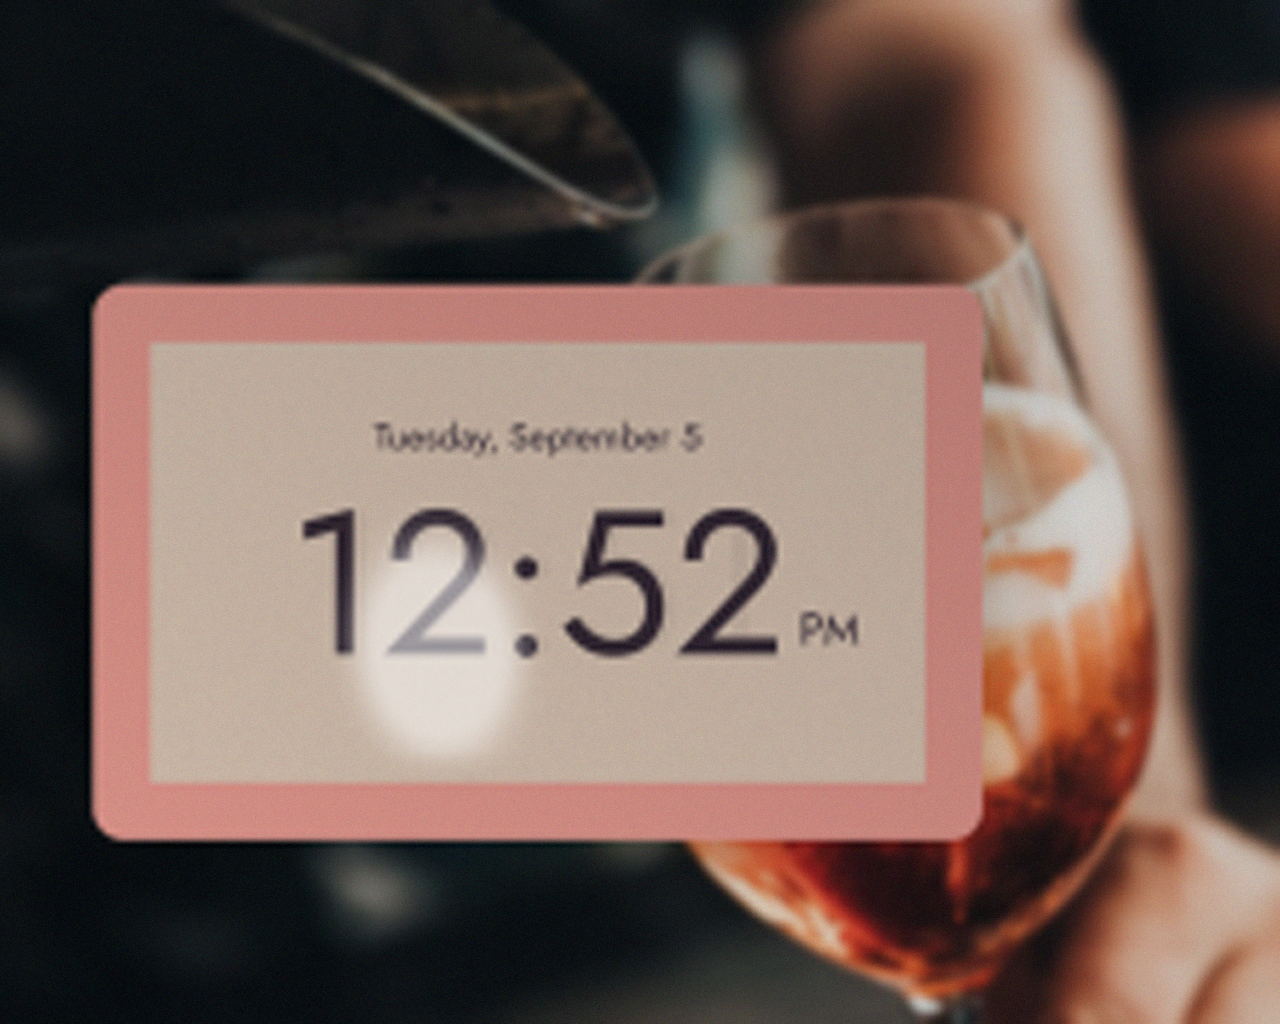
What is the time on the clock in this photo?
12:52
